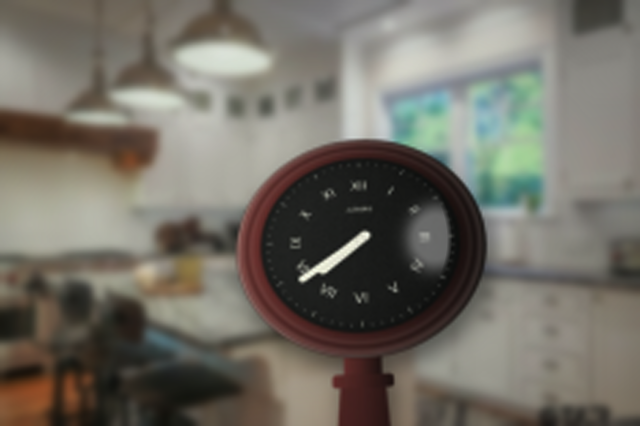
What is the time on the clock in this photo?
7:39
